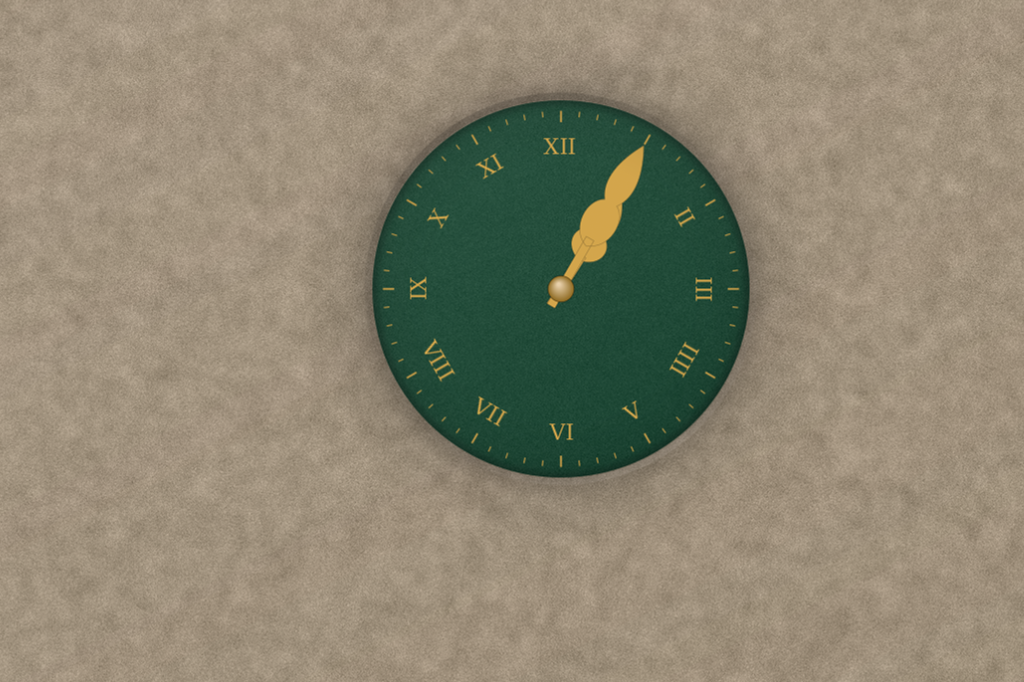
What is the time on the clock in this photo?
1:05
